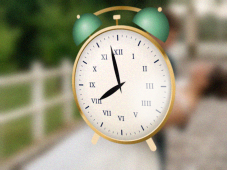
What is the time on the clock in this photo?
7:58
